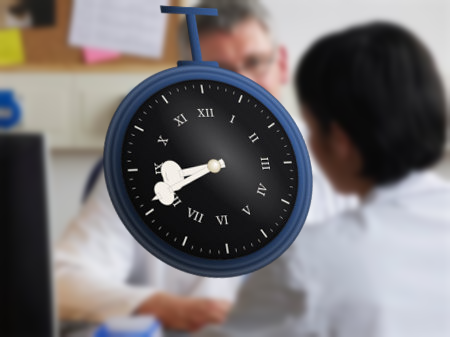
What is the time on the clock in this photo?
8:41
